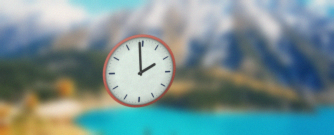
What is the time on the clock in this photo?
1:59
